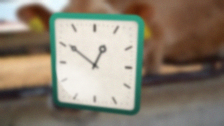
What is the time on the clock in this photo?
12:51
